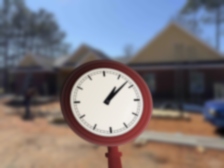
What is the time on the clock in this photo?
1:08
